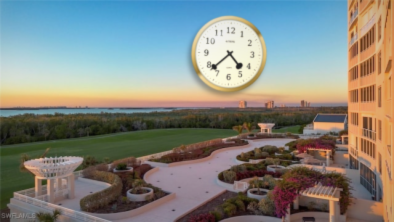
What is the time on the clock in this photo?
4:38
